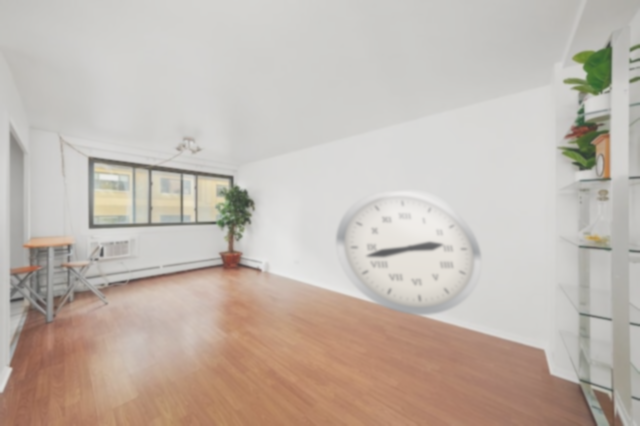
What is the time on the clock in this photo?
2:43
